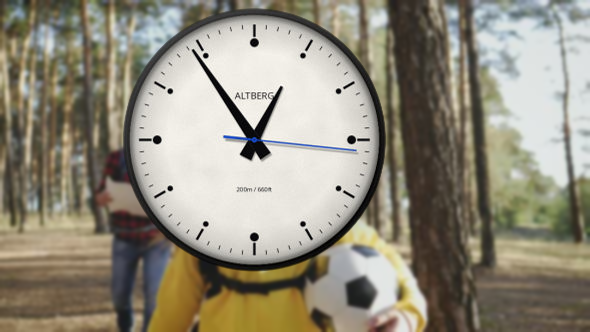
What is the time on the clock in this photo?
12:54:16
